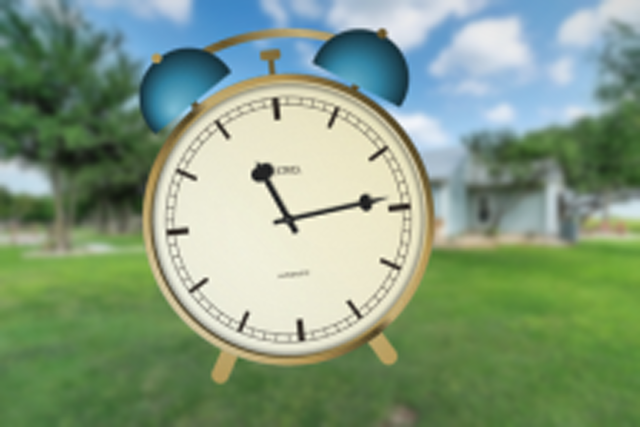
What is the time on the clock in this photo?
11:14
